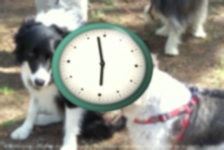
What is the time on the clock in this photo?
5:58
